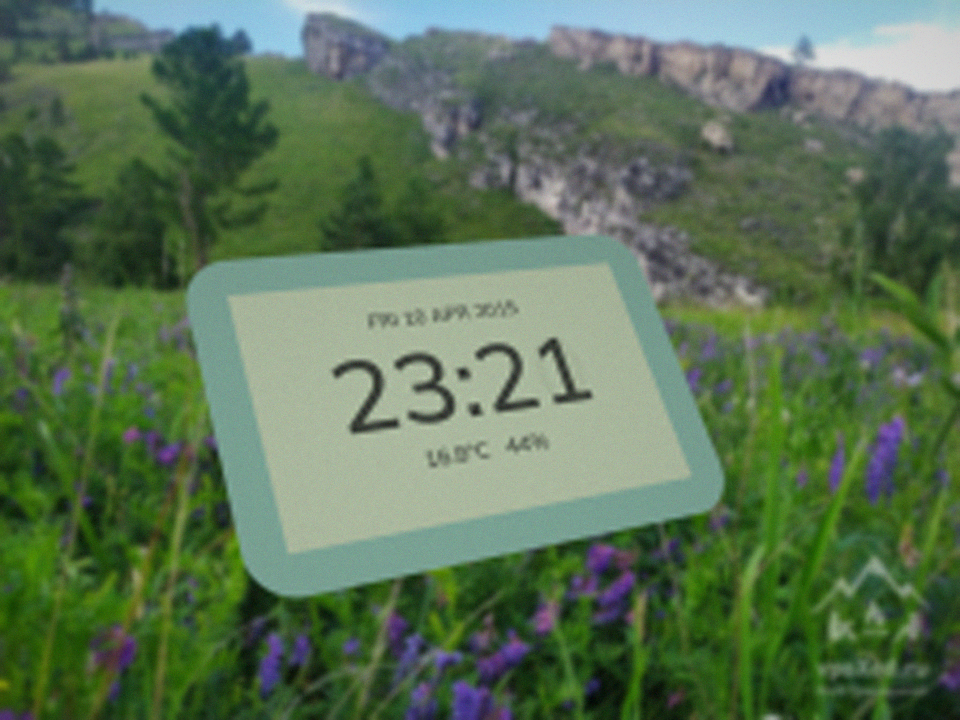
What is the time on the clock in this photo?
23:21
